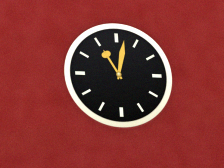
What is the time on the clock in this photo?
11:02
